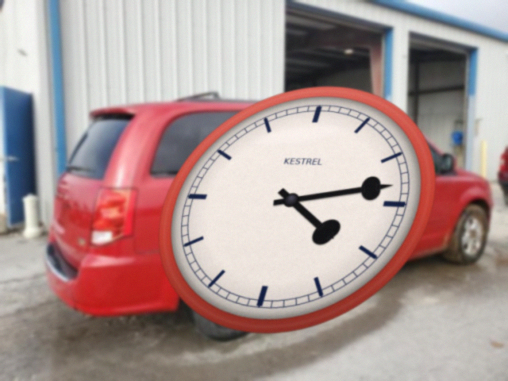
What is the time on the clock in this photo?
4:13
